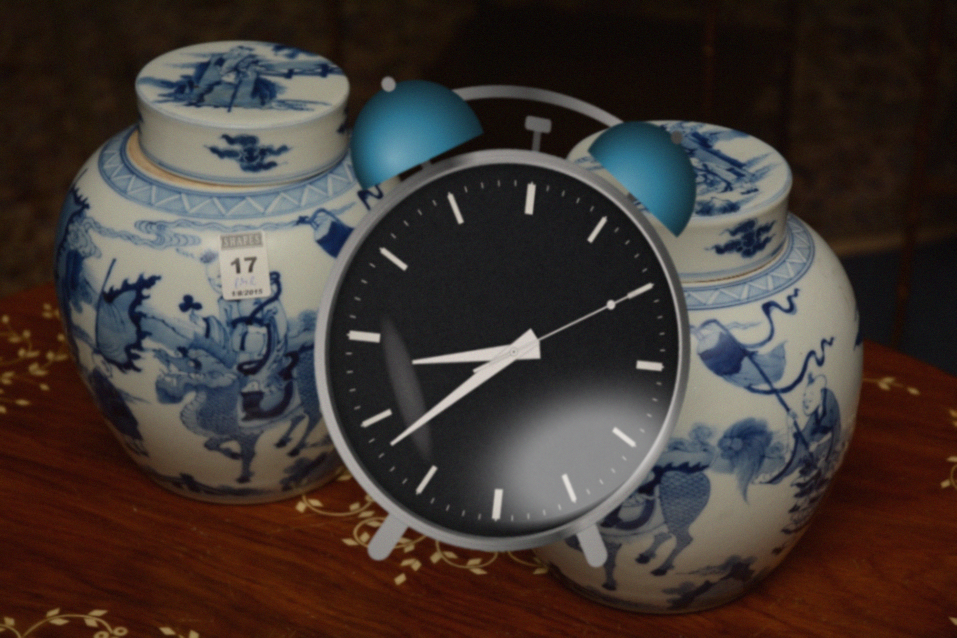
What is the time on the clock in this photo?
8:38:10
